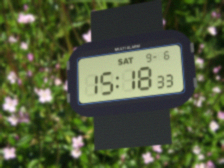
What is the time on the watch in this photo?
15:18:33
